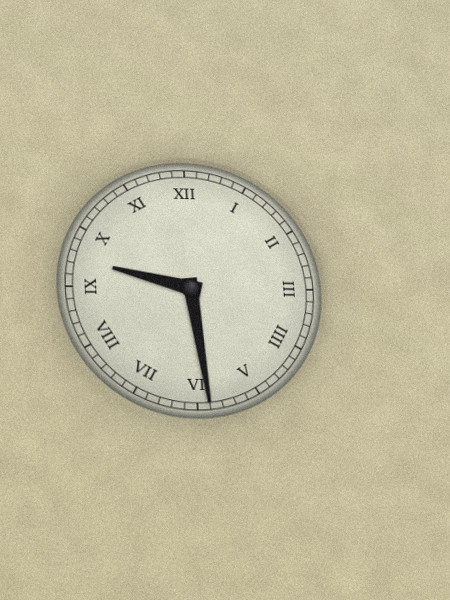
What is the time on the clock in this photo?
9:29
